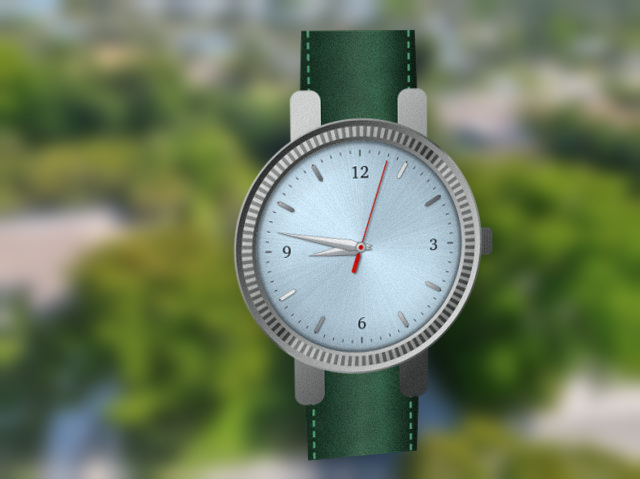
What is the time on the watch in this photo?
8:47:03
